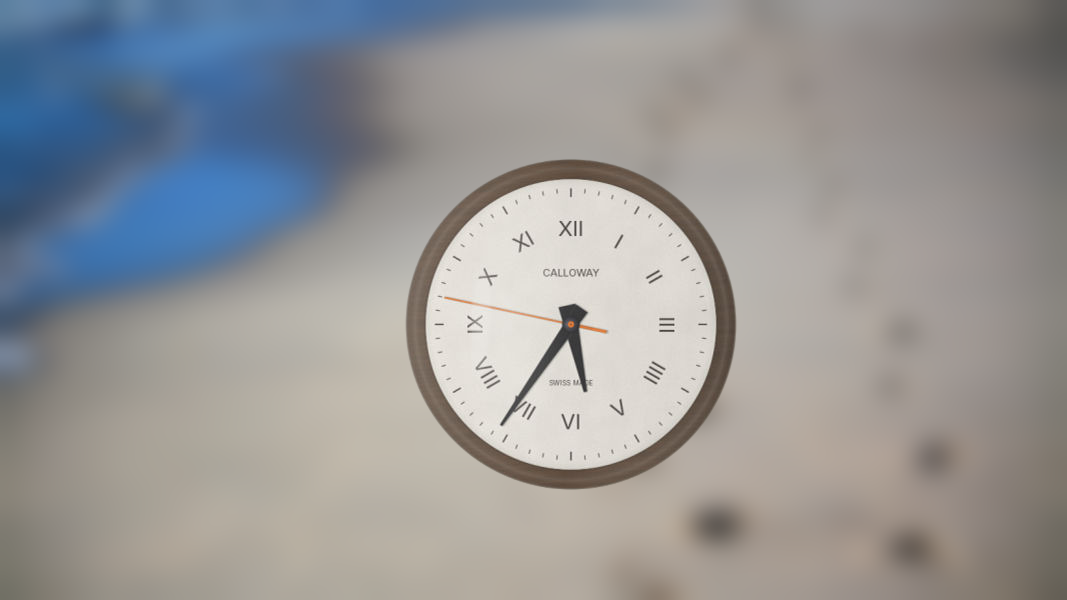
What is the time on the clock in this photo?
5:35:47
